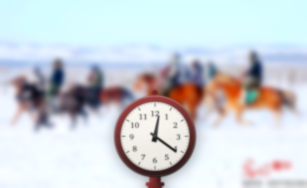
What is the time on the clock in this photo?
12:21
